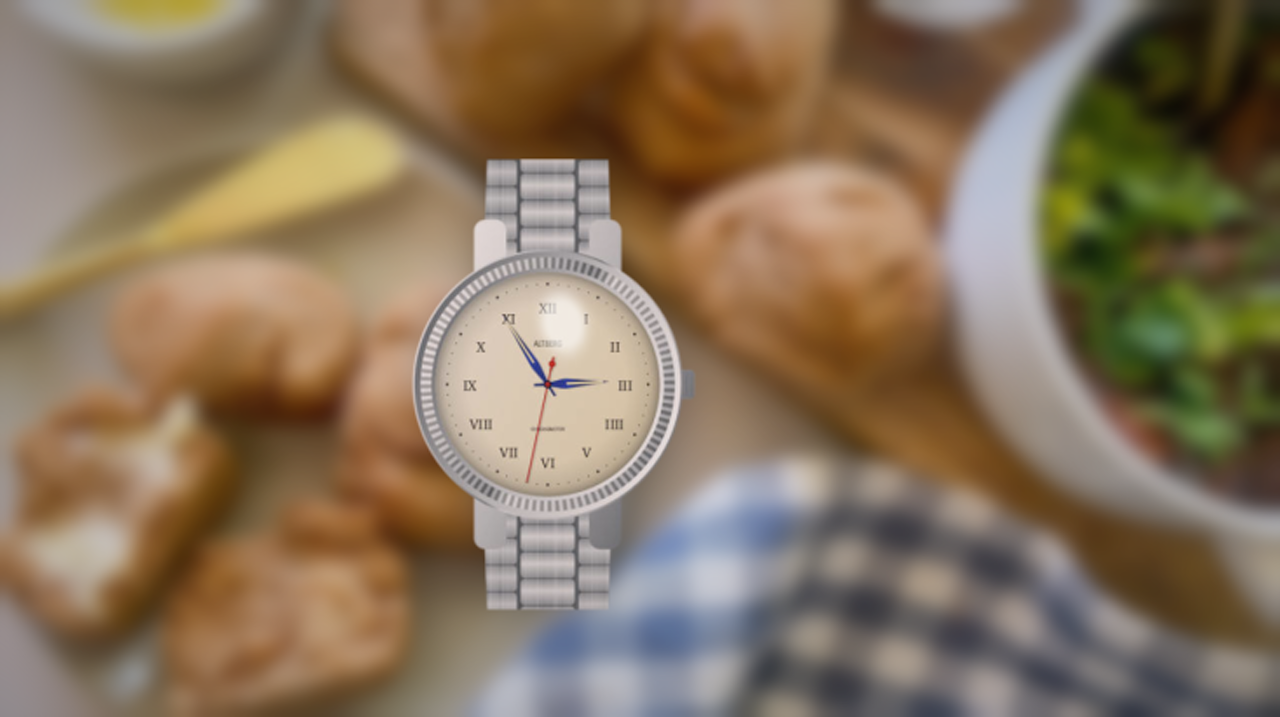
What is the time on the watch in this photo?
2:54:32
